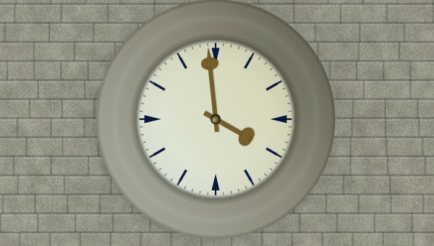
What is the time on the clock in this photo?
3:59
